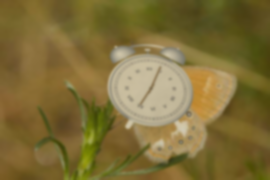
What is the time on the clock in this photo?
7:04
